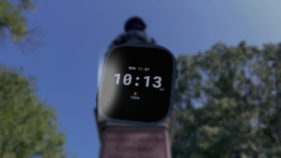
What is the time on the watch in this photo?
10:13
